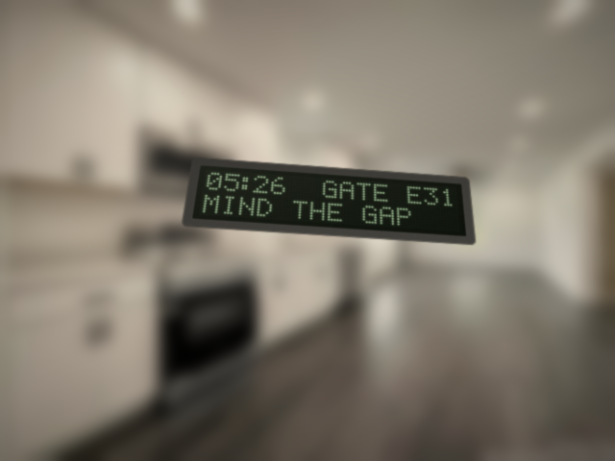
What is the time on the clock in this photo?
5:26
